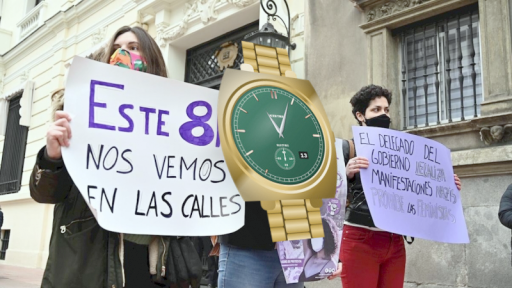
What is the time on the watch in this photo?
11:04
